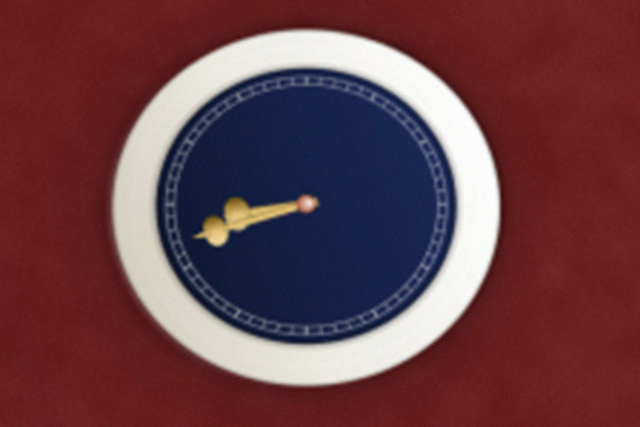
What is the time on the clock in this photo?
8:42
